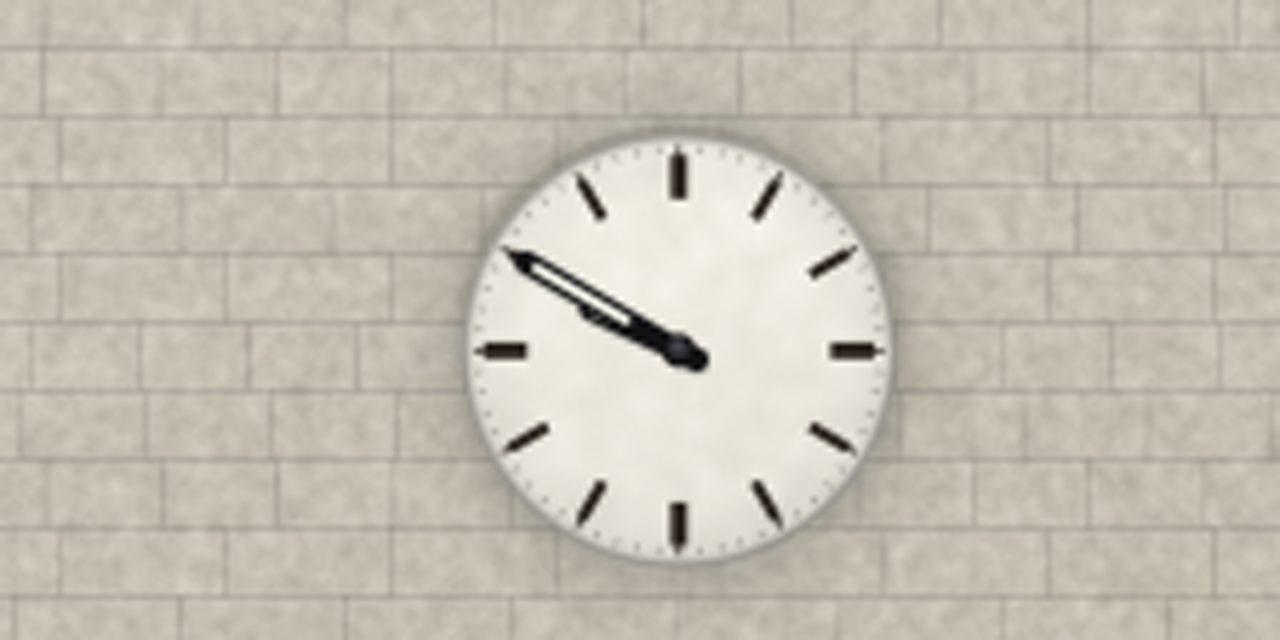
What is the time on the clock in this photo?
9:50
